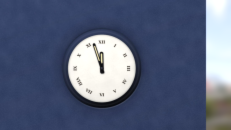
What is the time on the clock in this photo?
11:57
